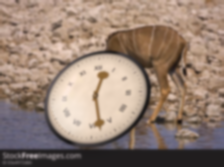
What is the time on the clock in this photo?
12:28
